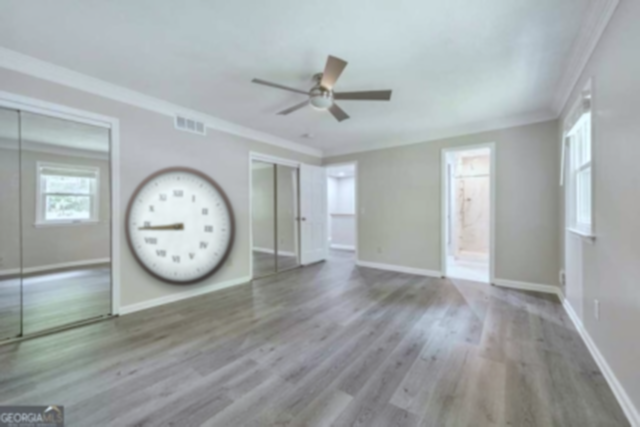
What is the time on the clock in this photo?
8:44
